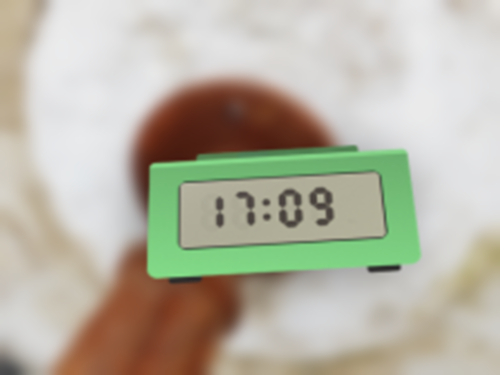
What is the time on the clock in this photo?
17:09
